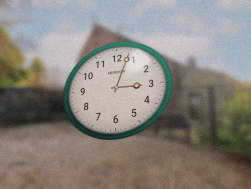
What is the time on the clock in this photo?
3:03
